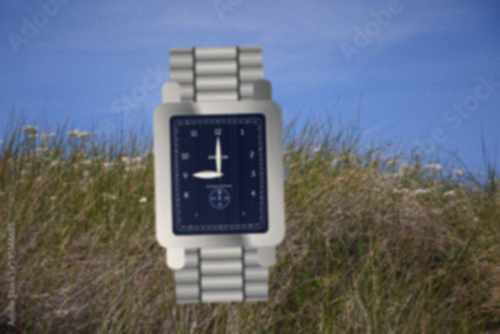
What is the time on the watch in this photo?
9:00
